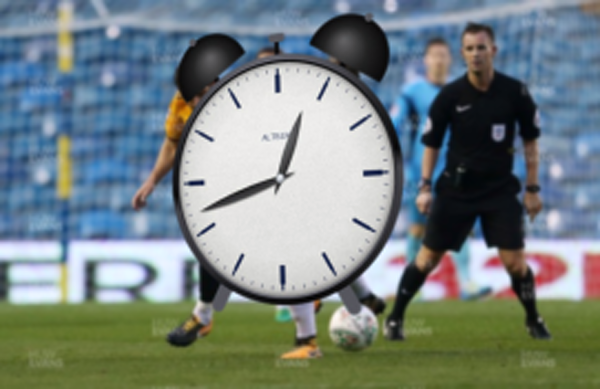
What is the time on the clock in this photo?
12:42
